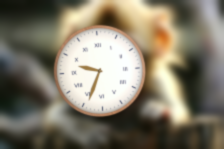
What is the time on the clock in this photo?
9:34
